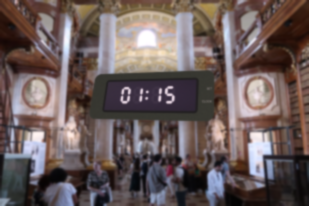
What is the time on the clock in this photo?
1:15
